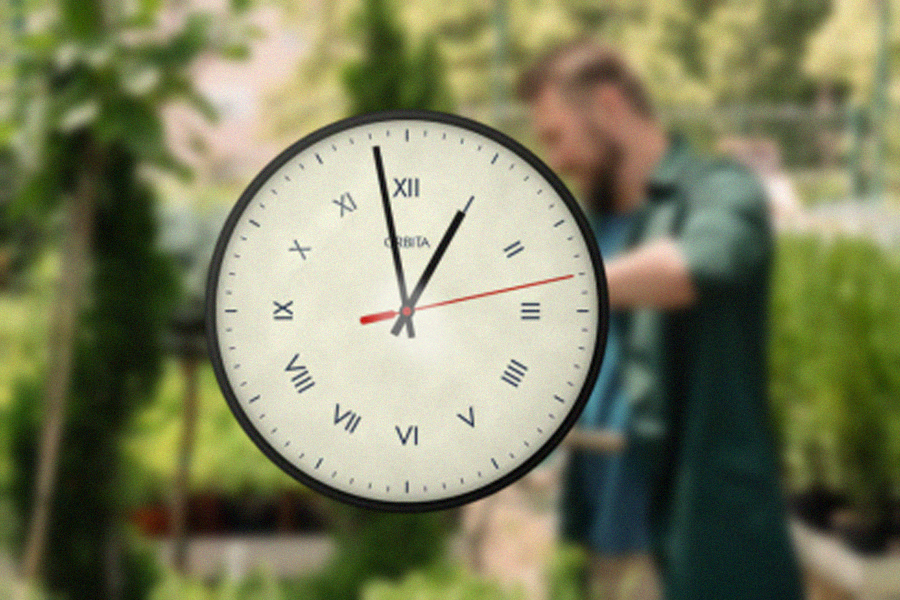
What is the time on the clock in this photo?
12:58:13
